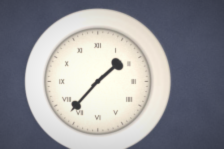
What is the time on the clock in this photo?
1:37
